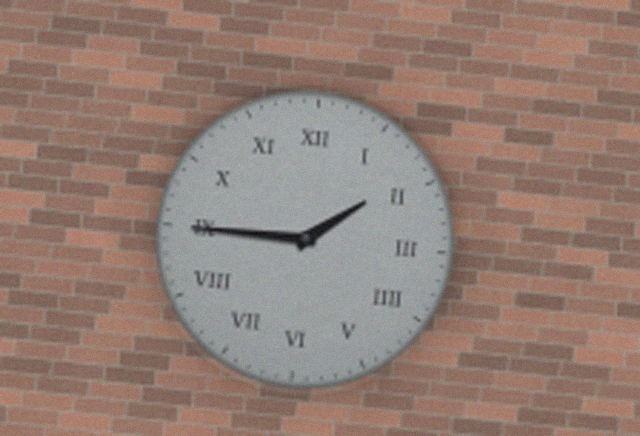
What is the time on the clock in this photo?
1:45
